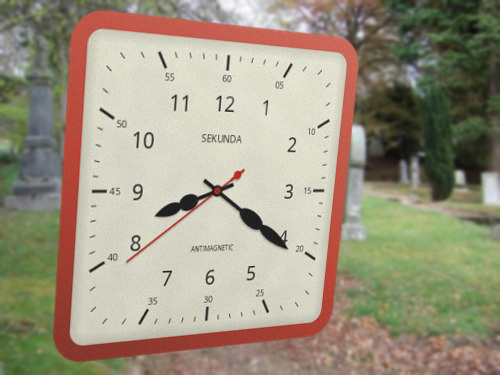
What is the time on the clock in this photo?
8:20:39
